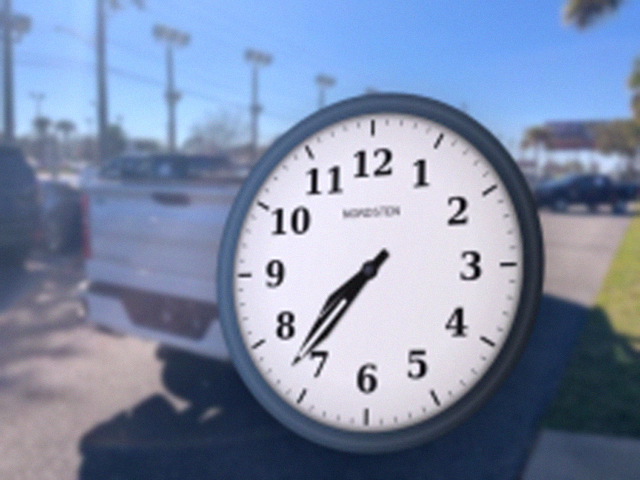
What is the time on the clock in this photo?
7:37
